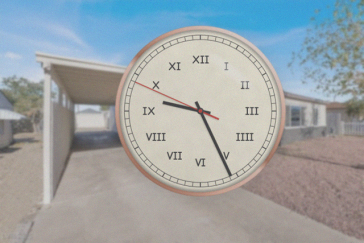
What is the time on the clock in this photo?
9:25:49
